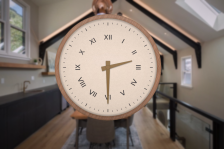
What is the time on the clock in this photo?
2:30
